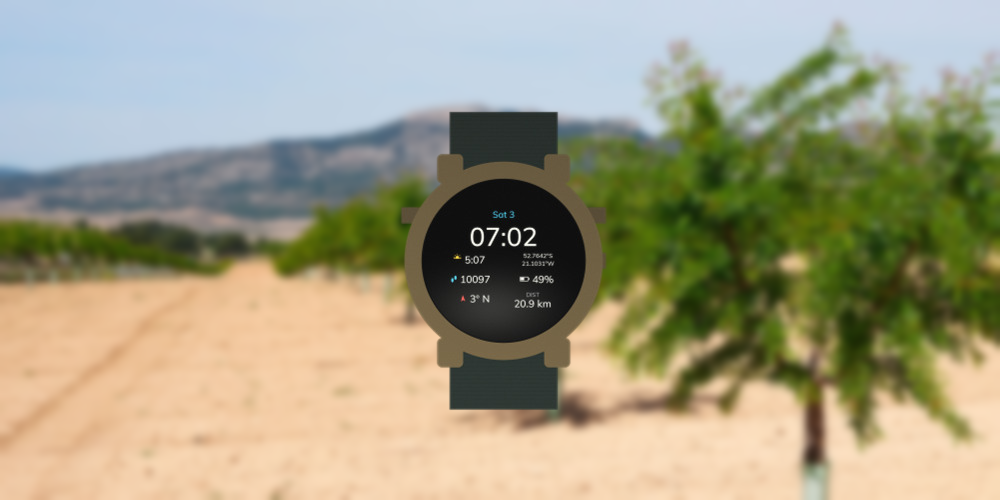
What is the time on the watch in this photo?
7:02
